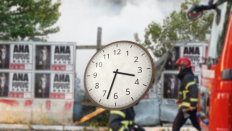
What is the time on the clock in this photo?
3:33
